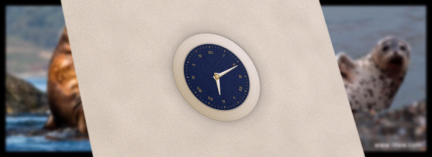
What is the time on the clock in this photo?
6:11
